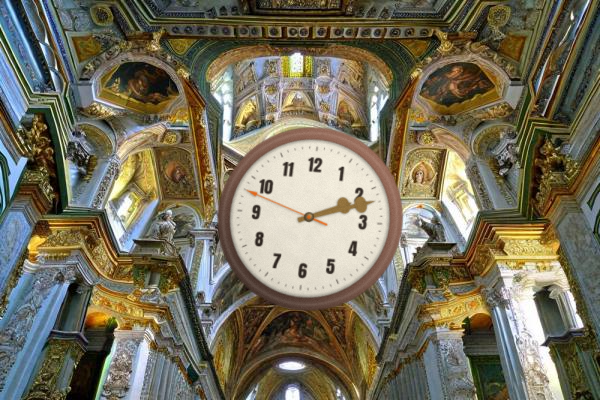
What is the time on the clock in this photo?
2:11:48
